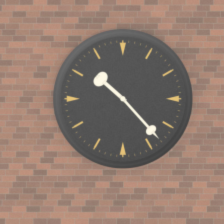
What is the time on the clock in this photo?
10:23
